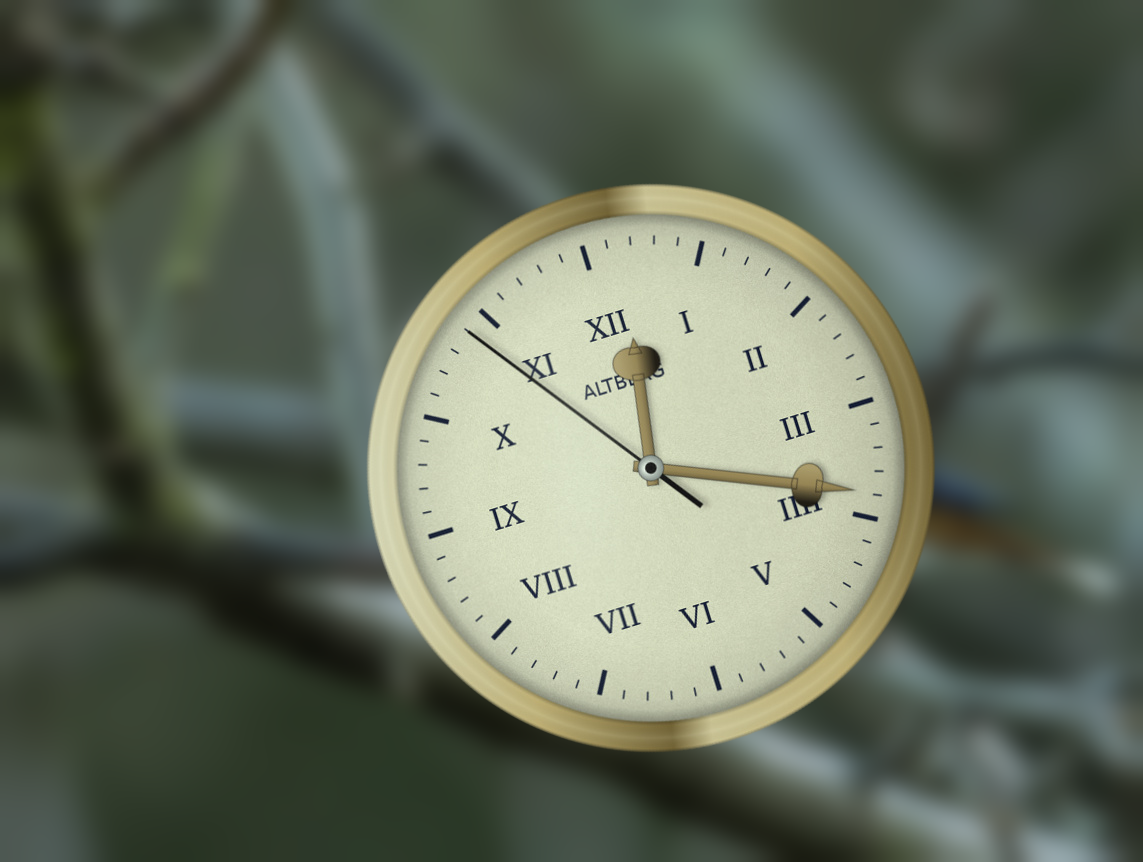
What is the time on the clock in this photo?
12:18:54
